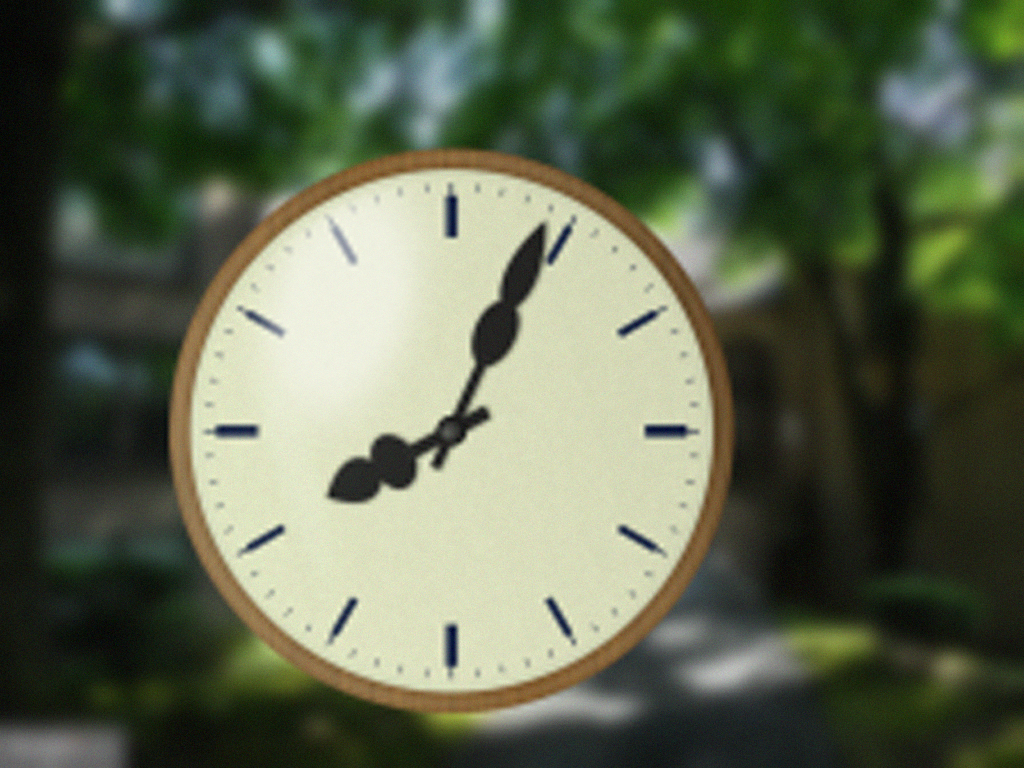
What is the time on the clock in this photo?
8:04
